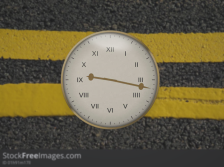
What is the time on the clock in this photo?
9:17
